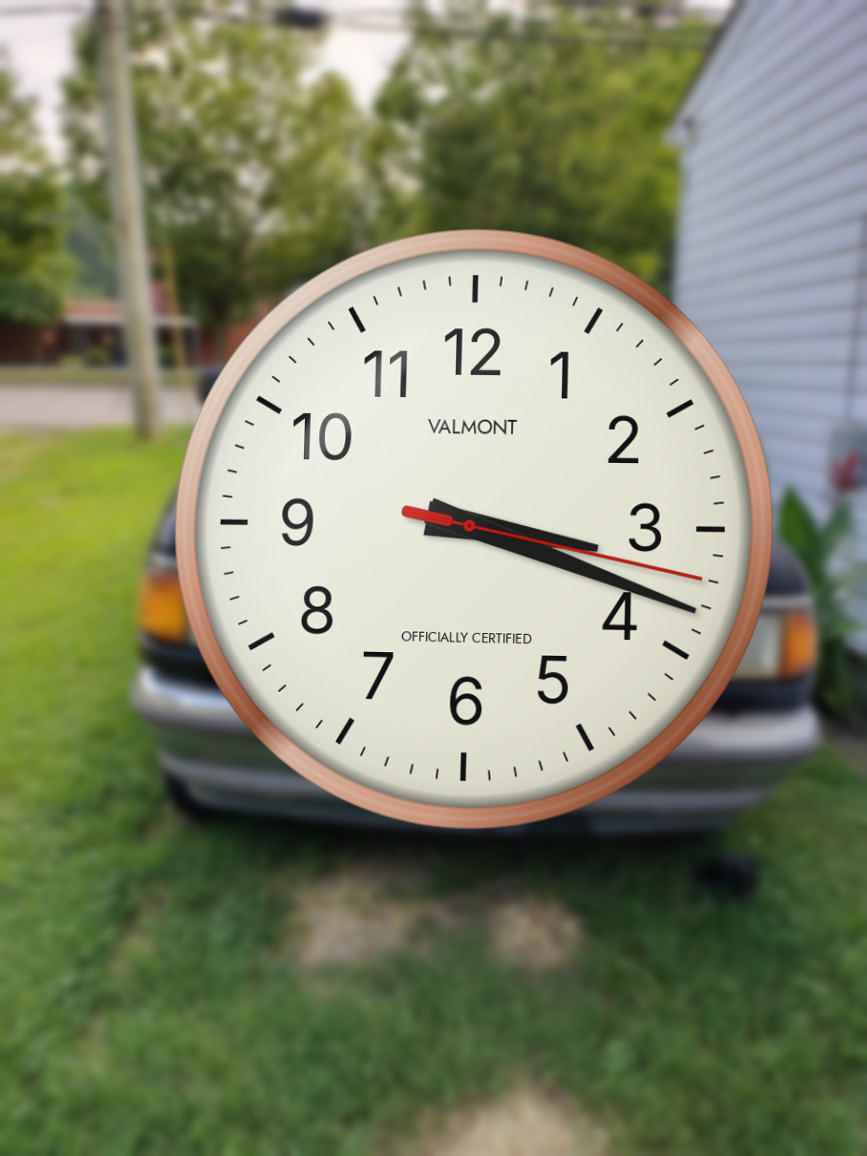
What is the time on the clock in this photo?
3:18:17
